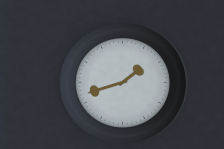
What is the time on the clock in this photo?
1:42
